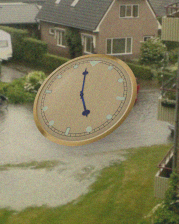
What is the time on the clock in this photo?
4:58
